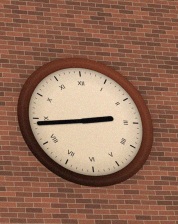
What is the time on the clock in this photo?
2:44
